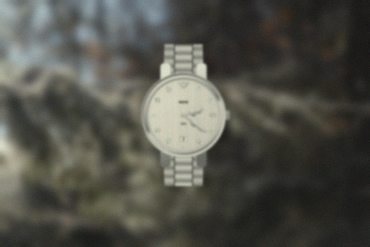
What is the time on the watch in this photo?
2:21
